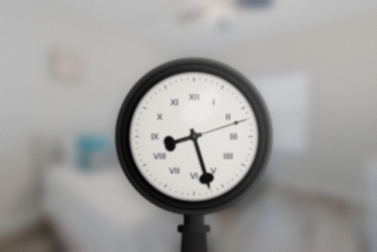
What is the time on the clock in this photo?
8:27:12
